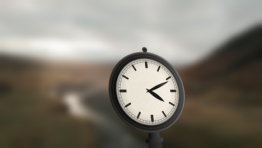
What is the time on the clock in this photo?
4:11
